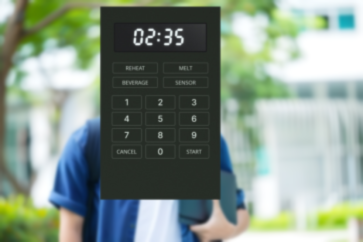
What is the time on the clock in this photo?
2:35
